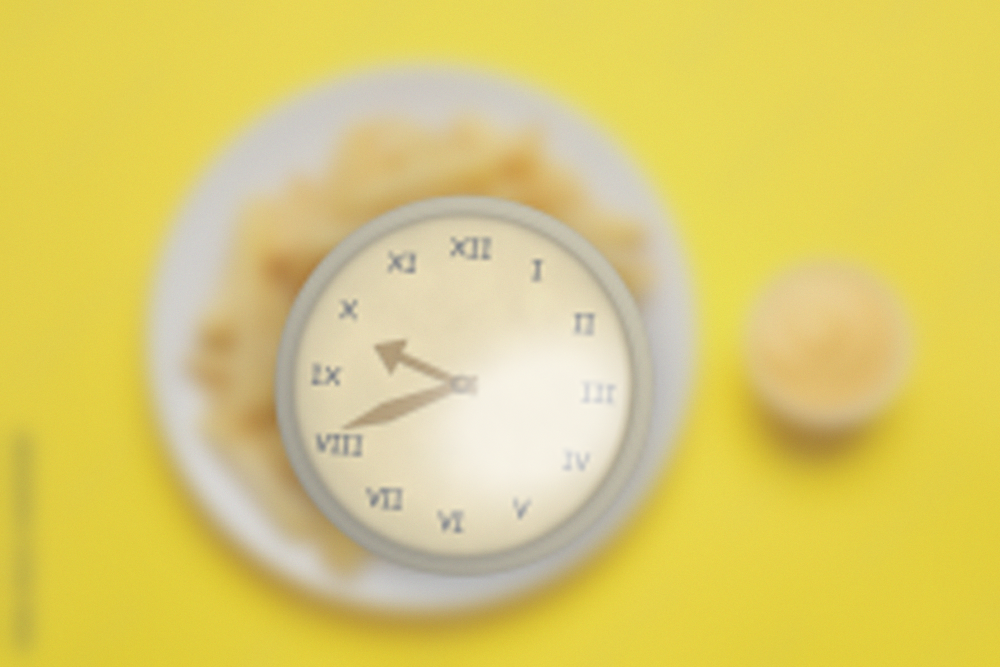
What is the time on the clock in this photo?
9:41
